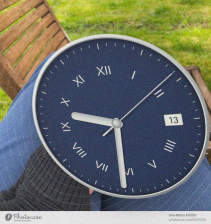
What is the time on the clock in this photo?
9:31:09
